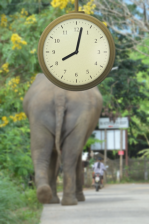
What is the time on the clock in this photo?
8:02
